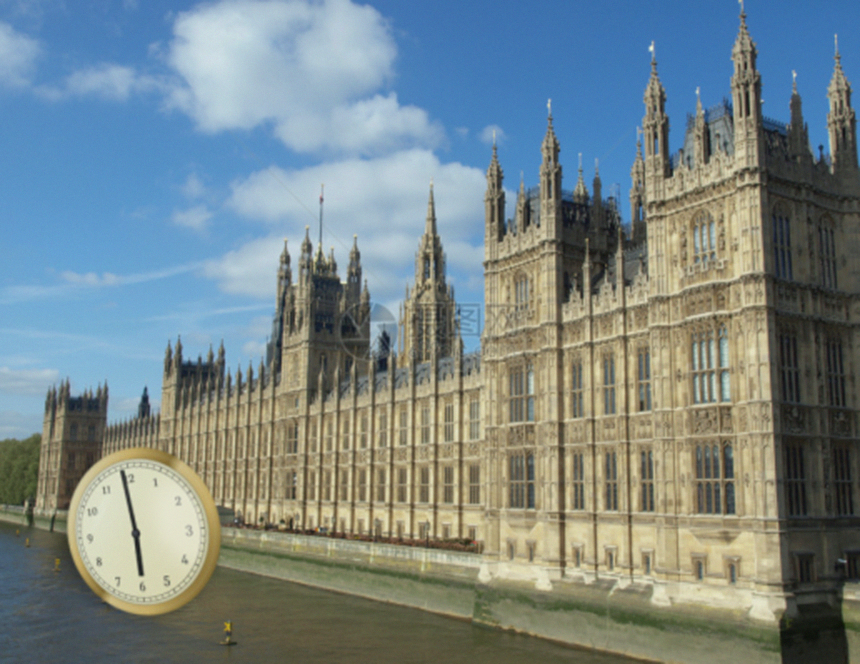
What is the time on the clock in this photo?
5:59
